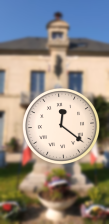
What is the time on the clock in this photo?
12:22
